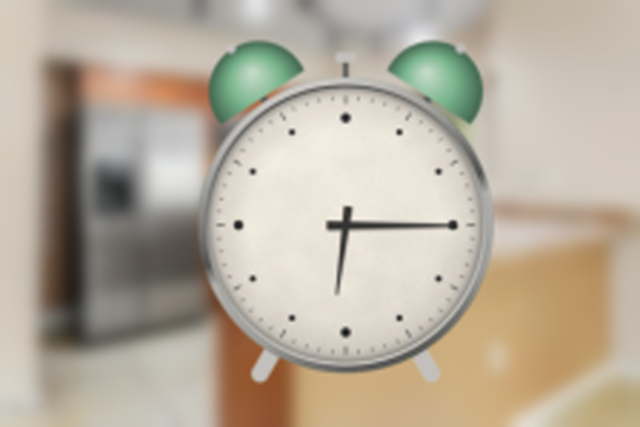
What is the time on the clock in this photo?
6:15
